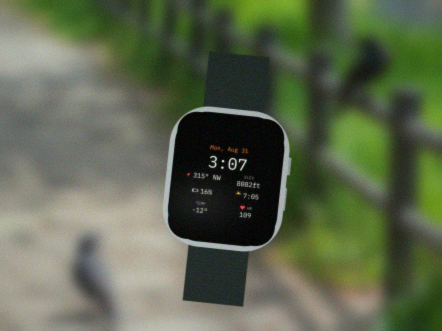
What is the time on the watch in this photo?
3:07
